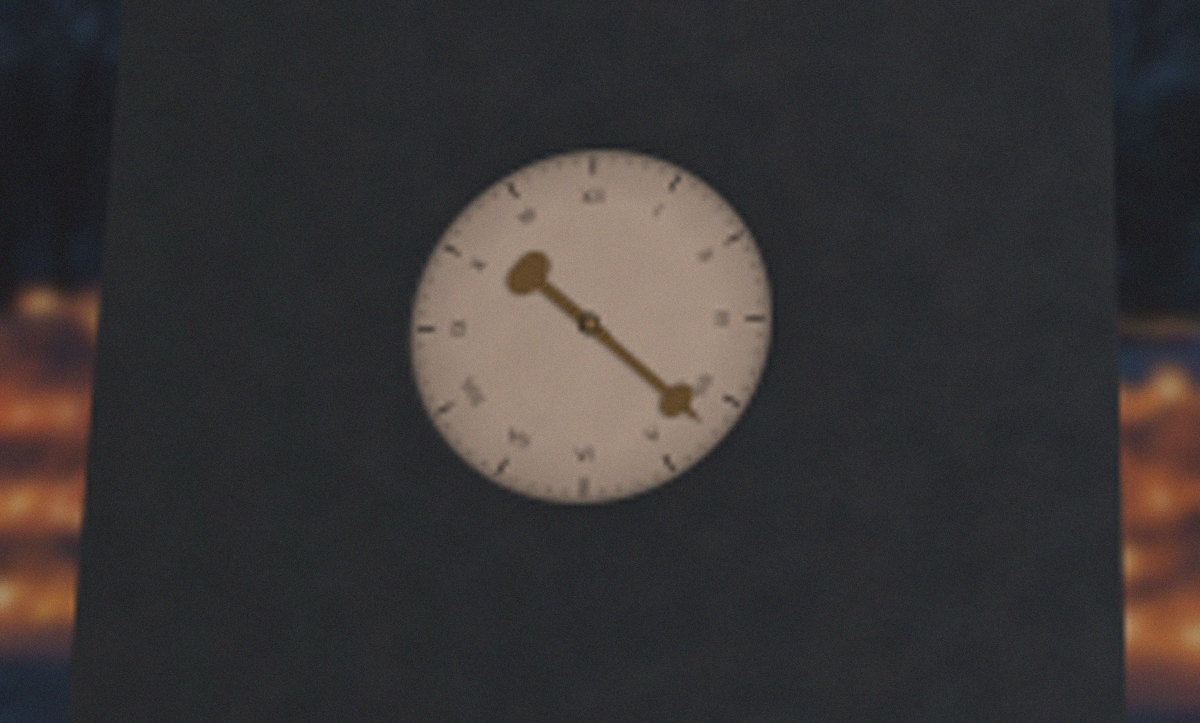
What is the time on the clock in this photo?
10:22
